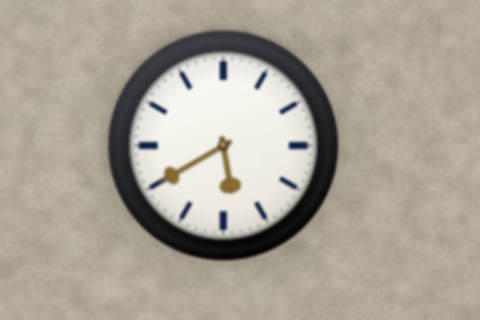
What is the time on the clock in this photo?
5:40
